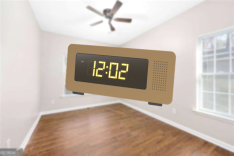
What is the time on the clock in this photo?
12:02
